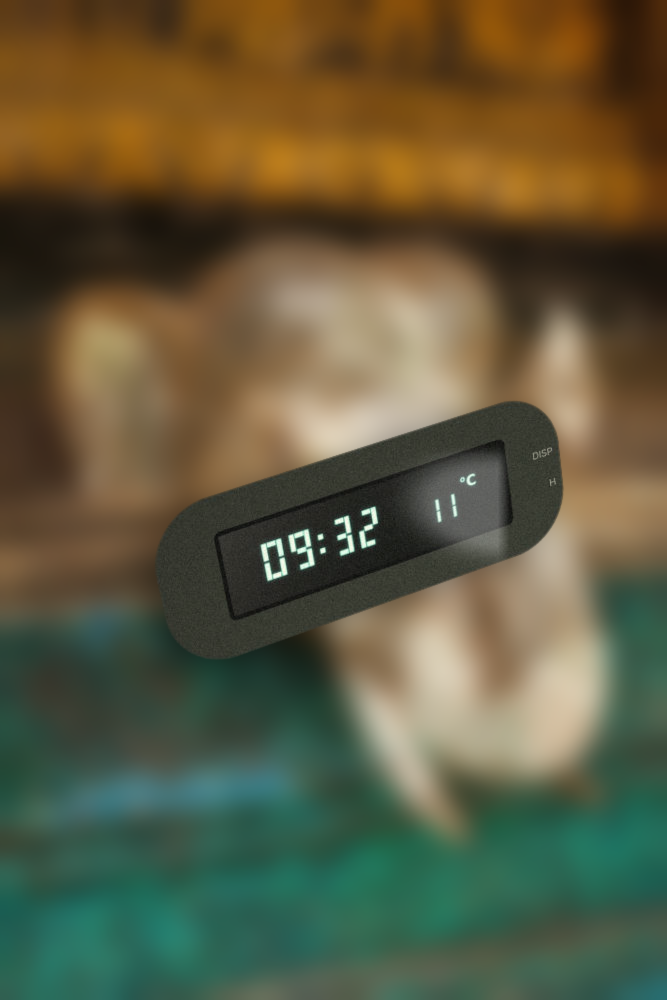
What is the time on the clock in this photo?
9:32
